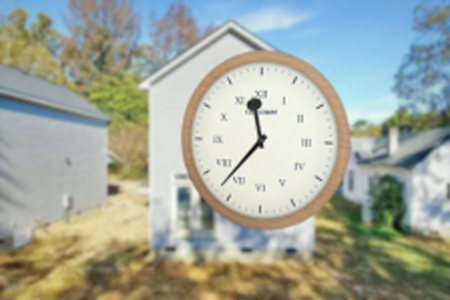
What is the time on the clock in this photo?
11:37
